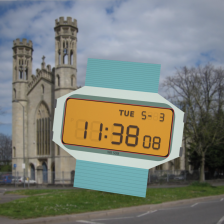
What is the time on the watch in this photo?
11:38:08
